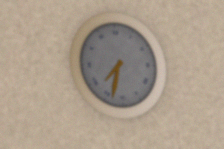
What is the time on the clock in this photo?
7:33
